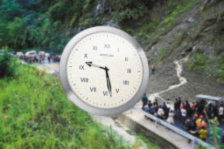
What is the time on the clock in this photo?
9:28
